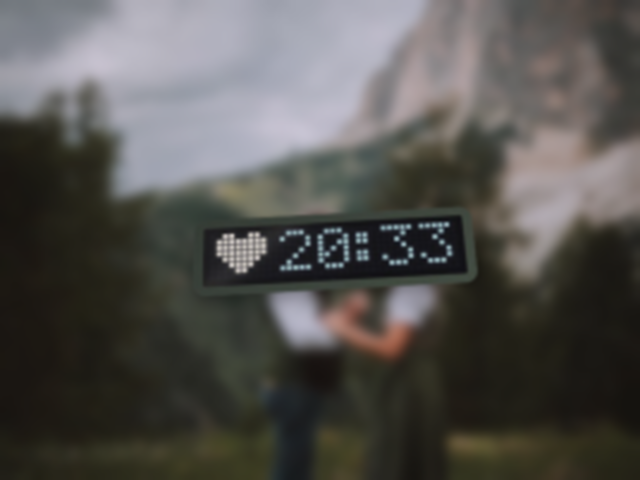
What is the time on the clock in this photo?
20:33
